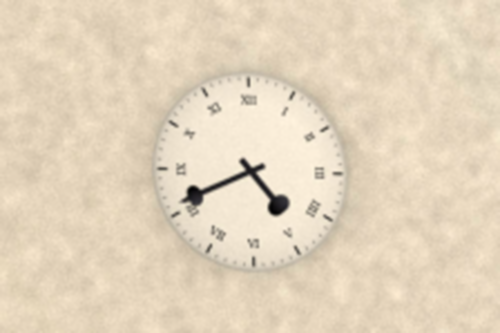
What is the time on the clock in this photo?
4:41
